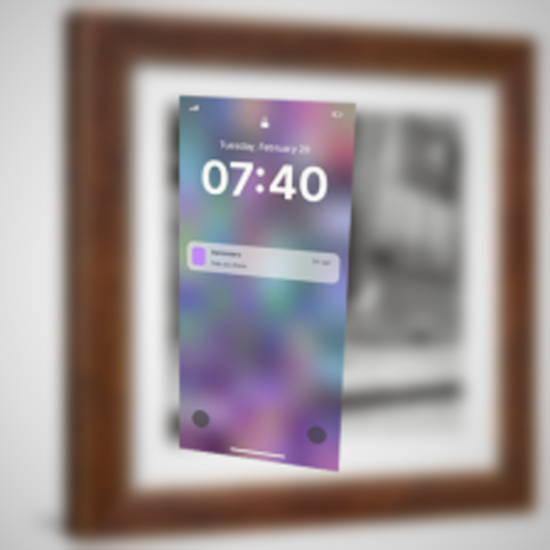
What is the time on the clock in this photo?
7:40
